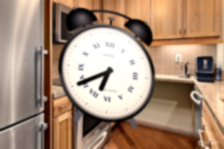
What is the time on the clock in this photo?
6:40
